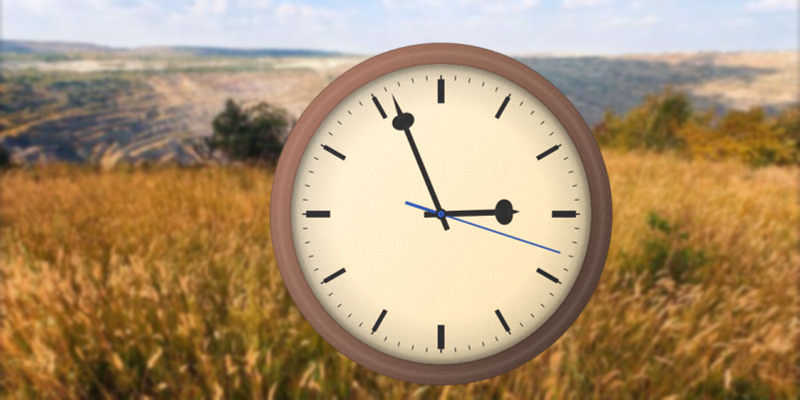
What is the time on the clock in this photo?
2:56:18
